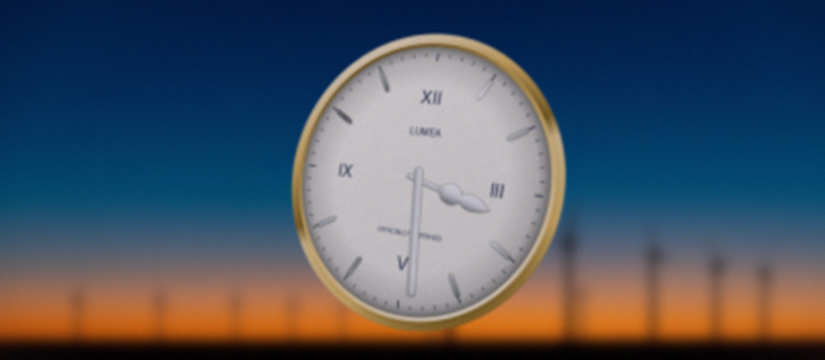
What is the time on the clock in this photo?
3:29
